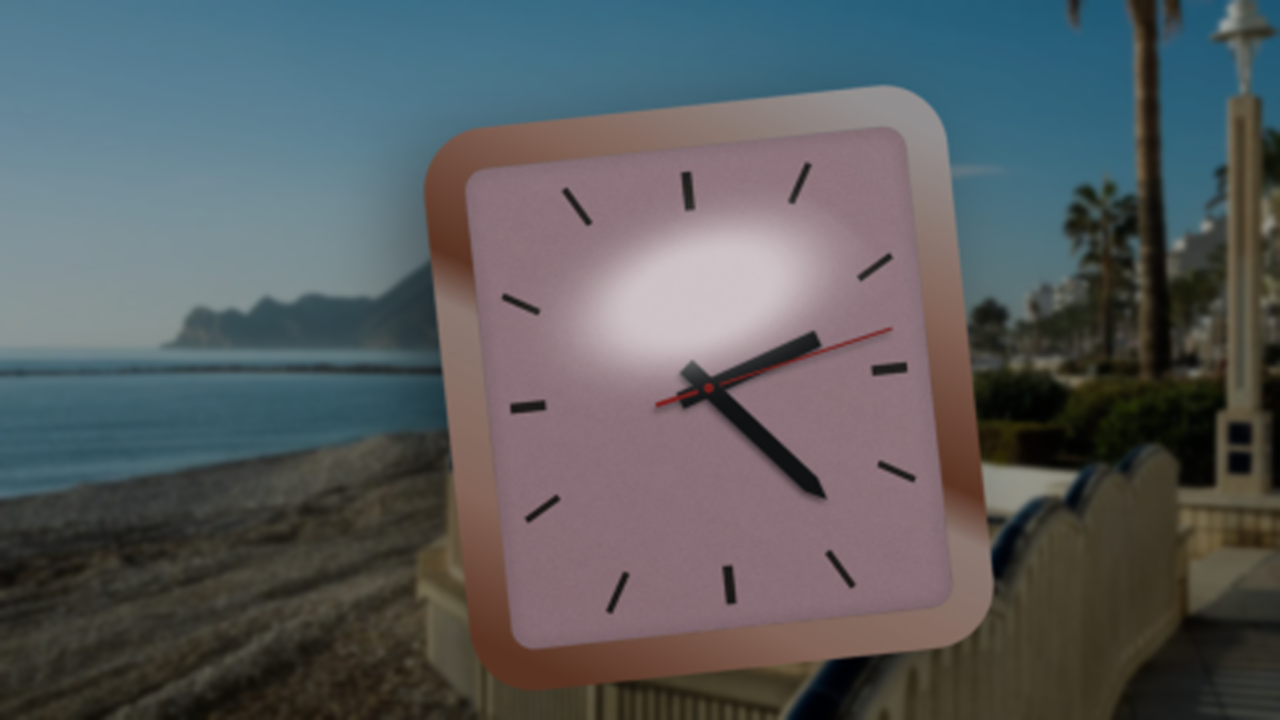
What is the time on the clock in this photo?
2:23:13
